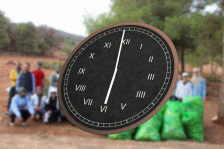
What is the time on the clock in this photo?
5:59
